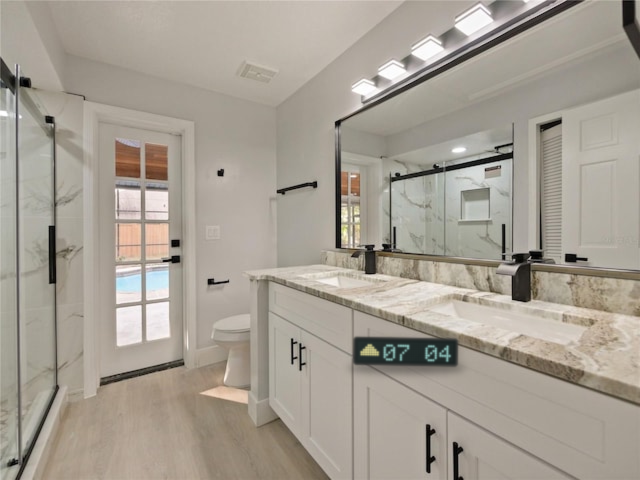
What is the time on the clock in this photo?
7:04
